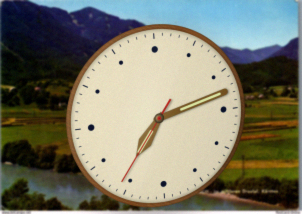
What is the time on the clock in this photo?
7:12:36
